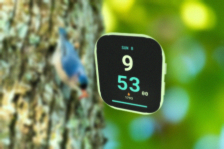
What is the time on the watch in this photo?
9:53
